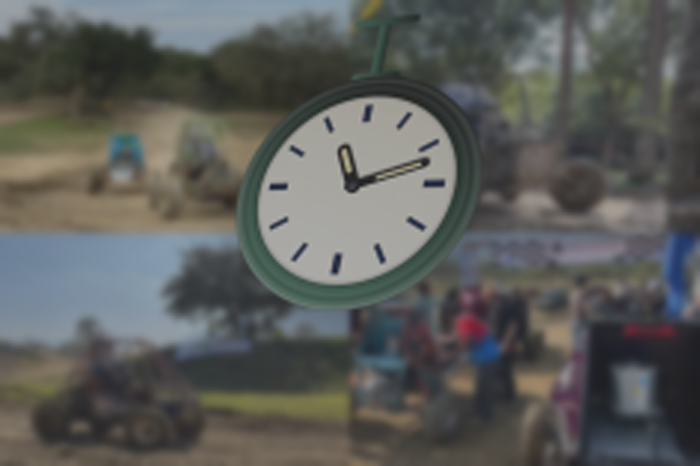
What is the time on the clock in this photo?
11:12
